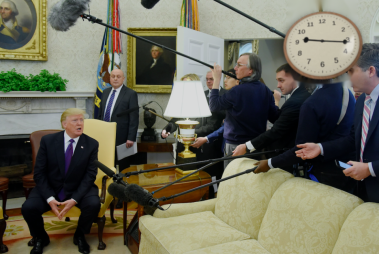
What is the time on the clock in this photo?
9:16
